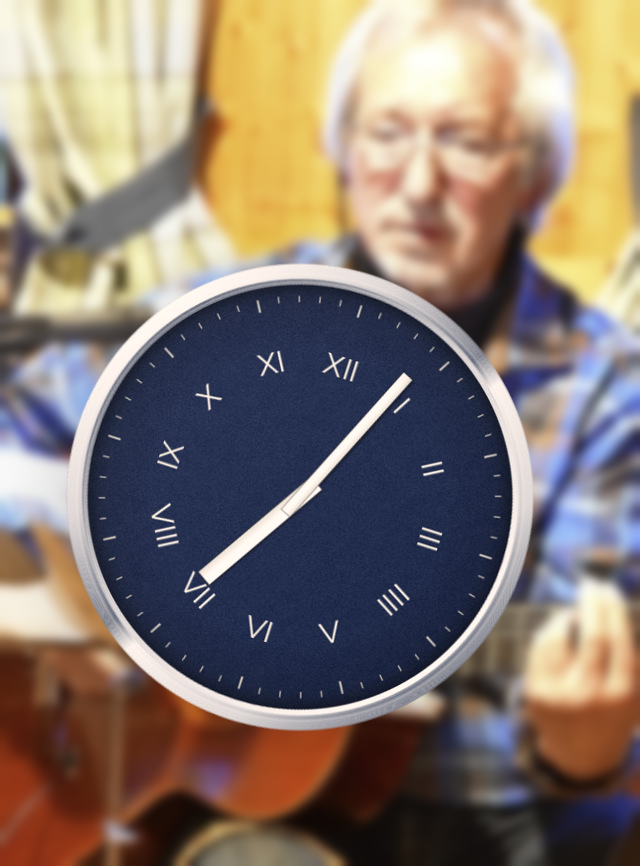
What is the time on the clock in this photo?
7:04
